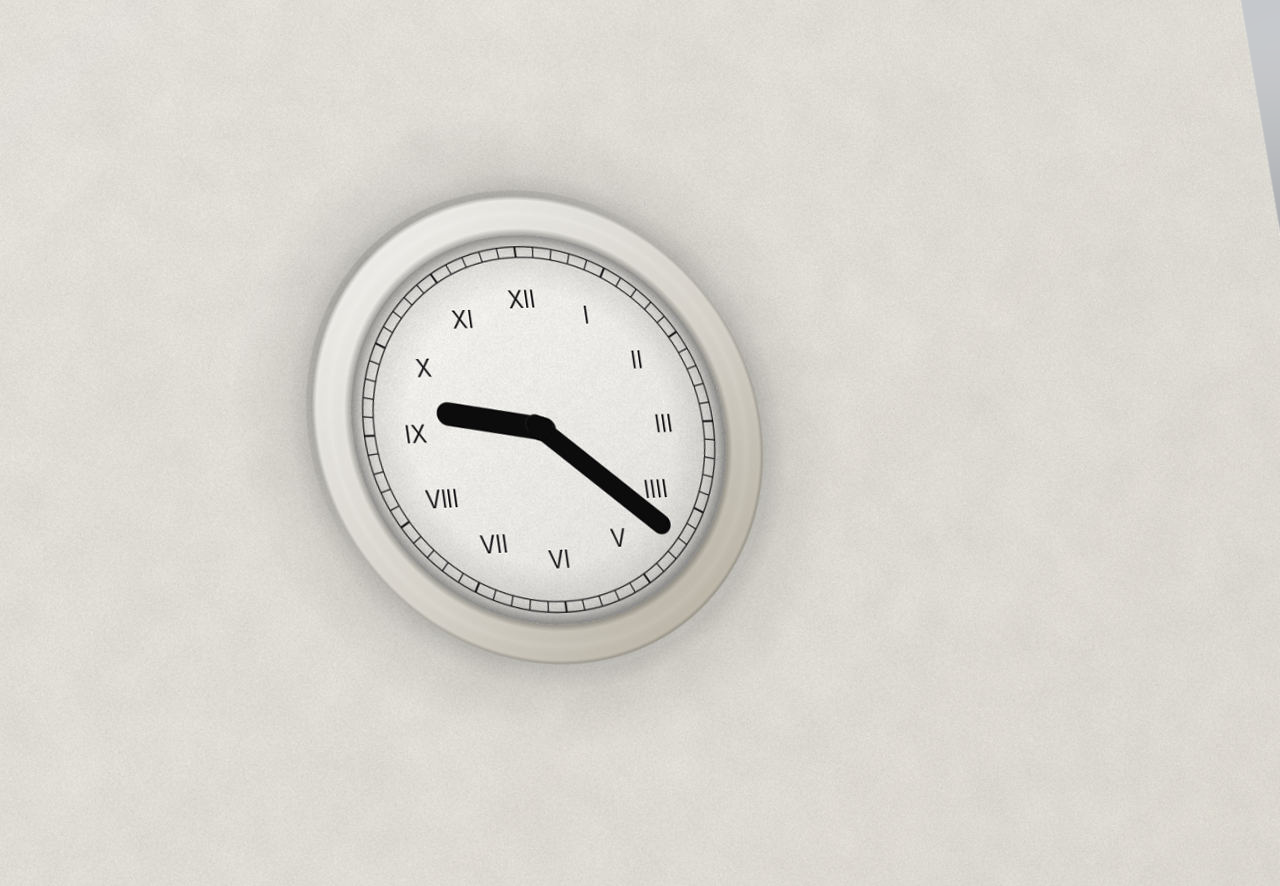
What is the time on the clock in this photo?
9:22
